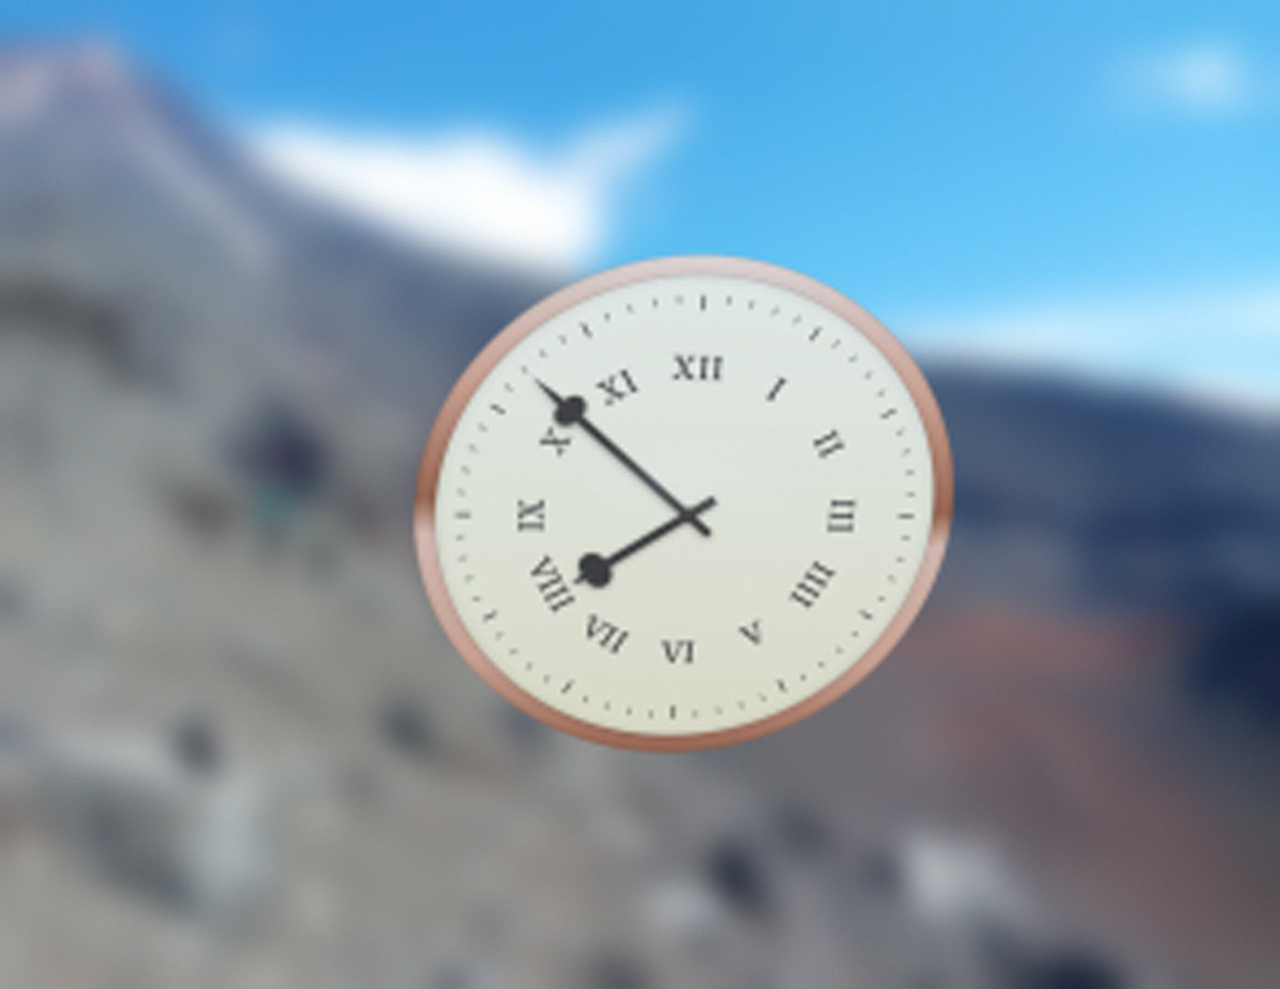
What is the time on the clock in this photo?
7:52
